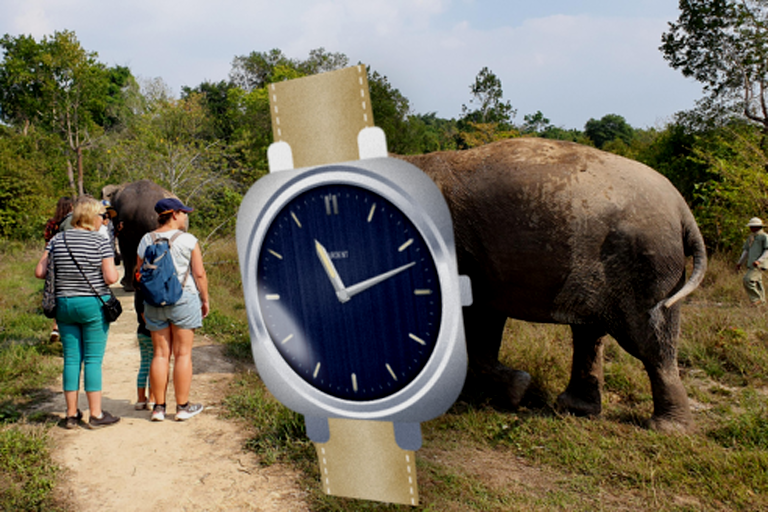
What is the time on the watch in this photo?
11:12
